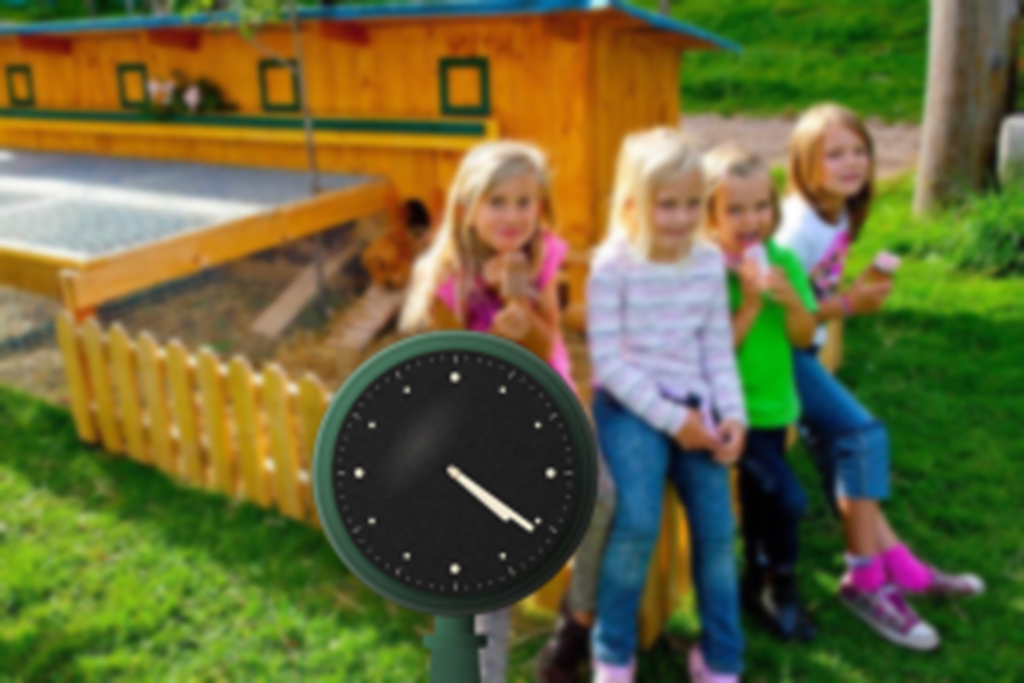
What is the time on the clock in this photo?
4:21
